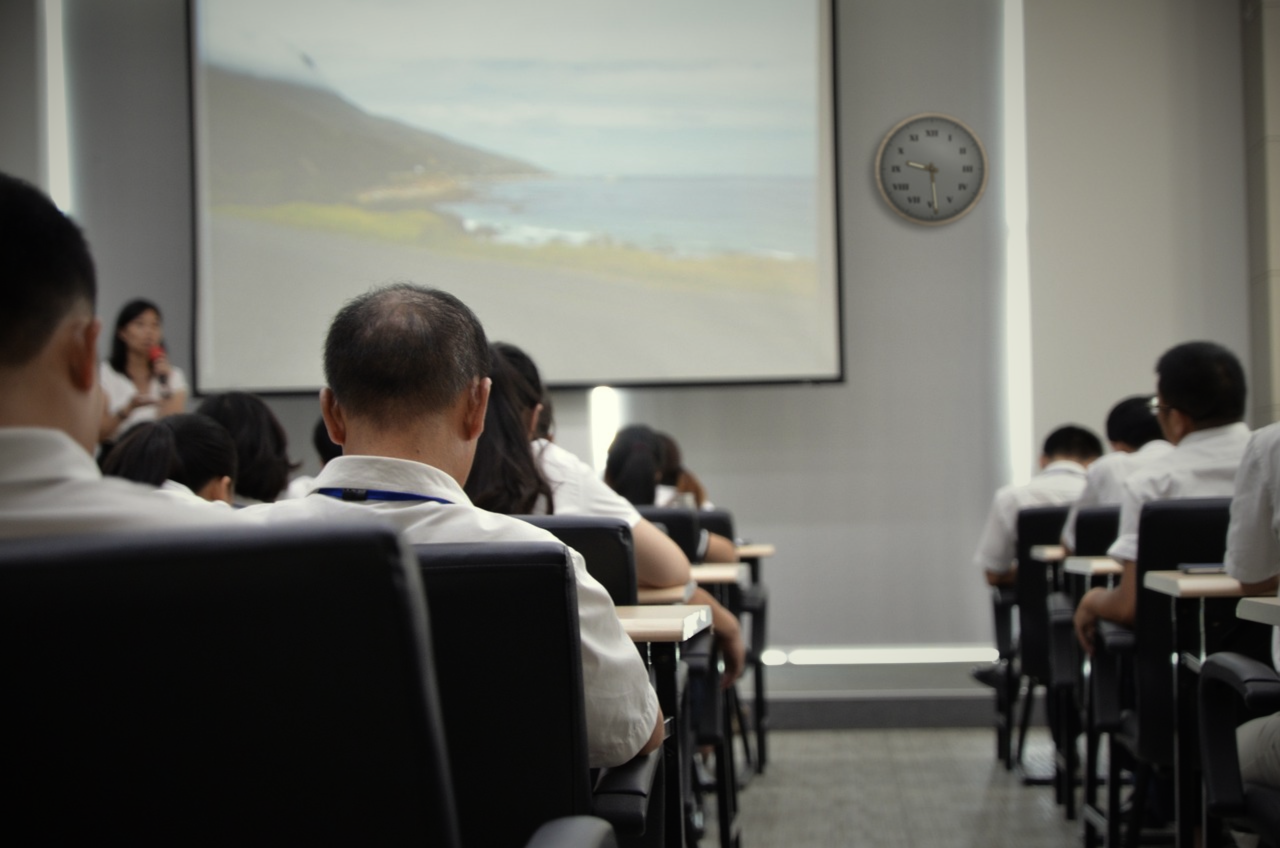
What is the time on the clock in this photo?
9:29
